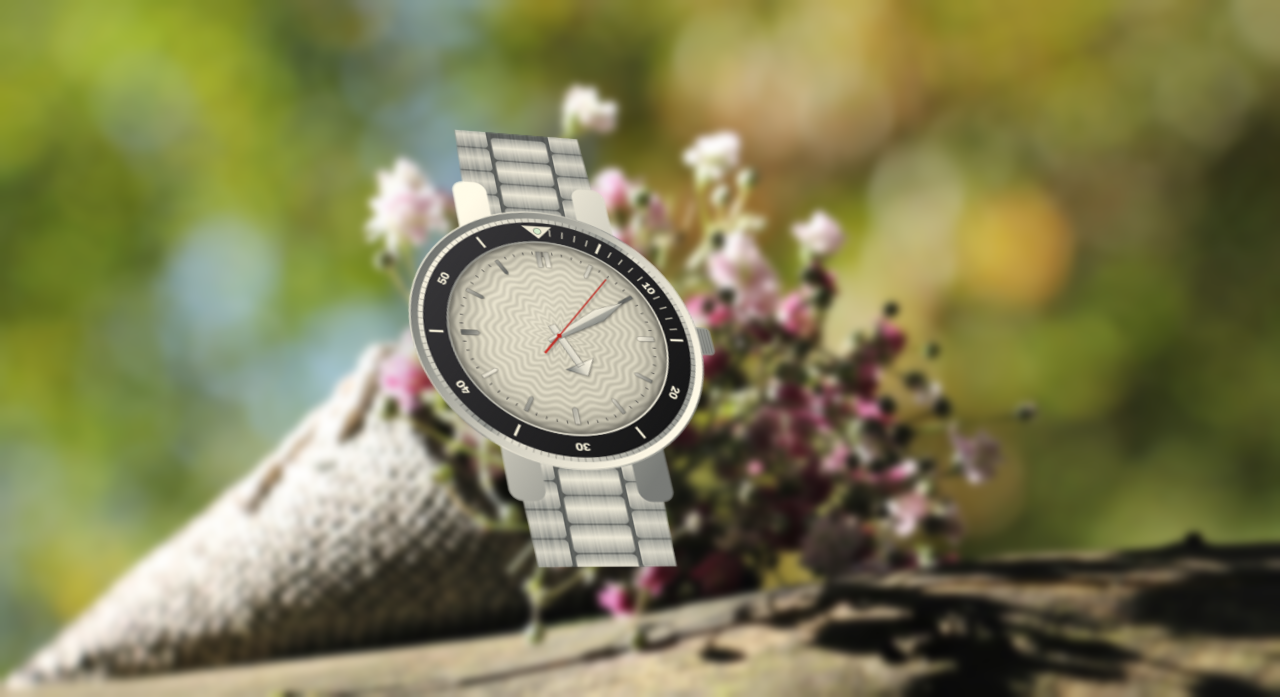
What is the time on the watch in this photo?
5:10:07
